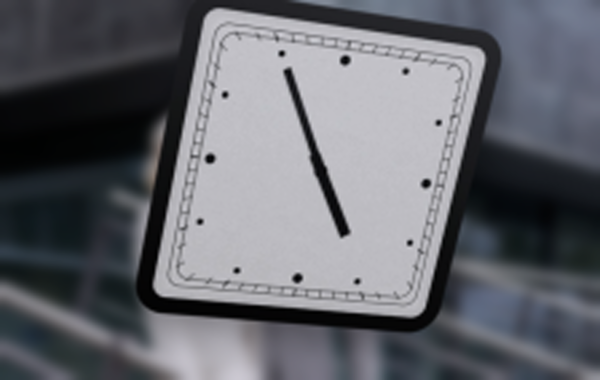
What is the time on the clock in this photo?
4:55
